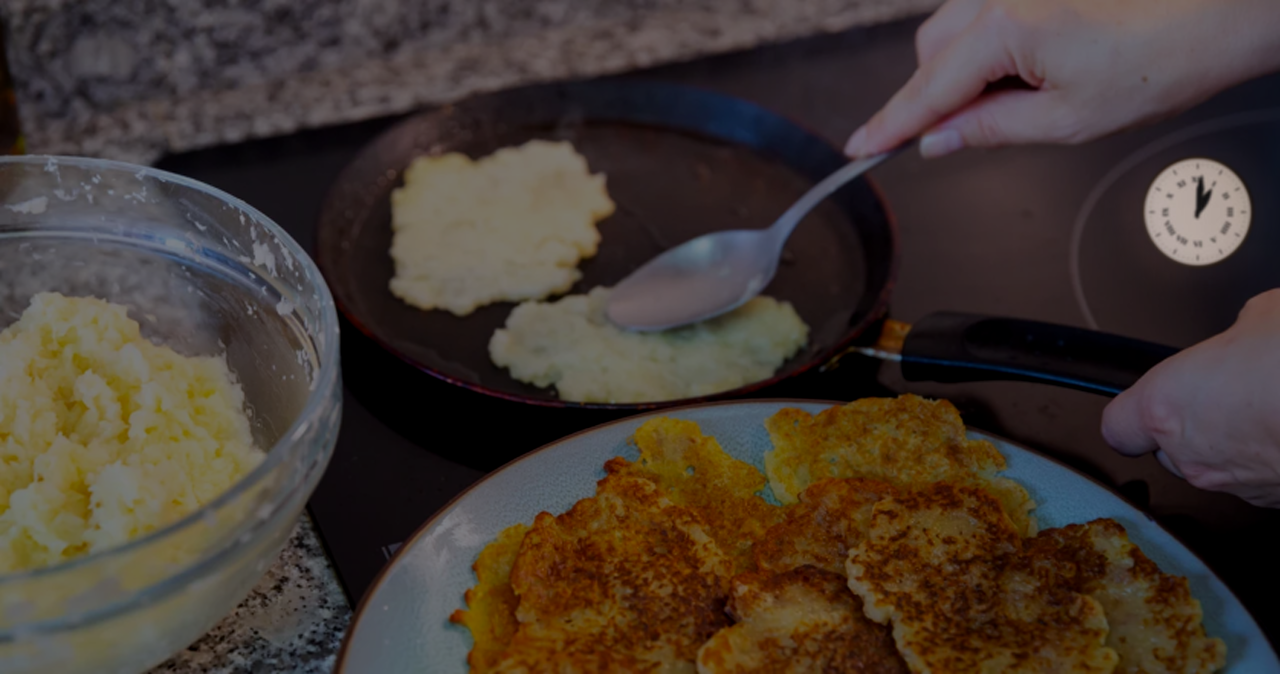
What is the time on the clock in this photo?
1:01
